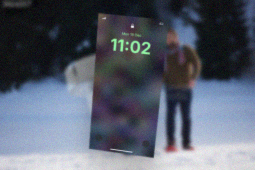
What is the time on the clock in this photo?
11:02
